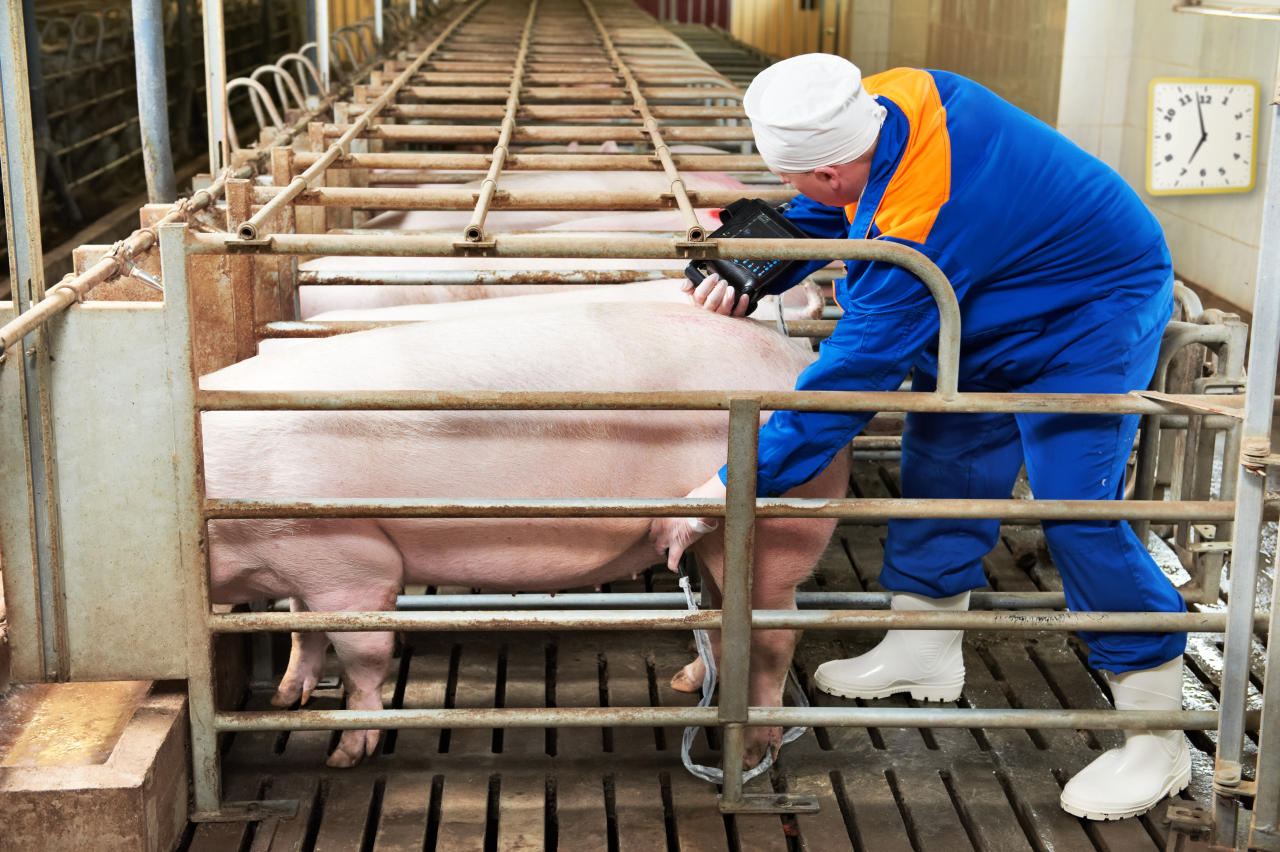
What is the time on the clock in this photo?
6:58
